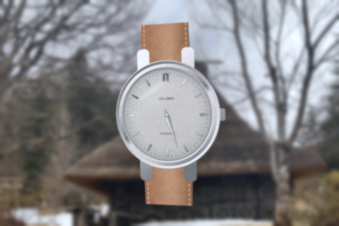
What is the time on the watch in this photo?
5:27
